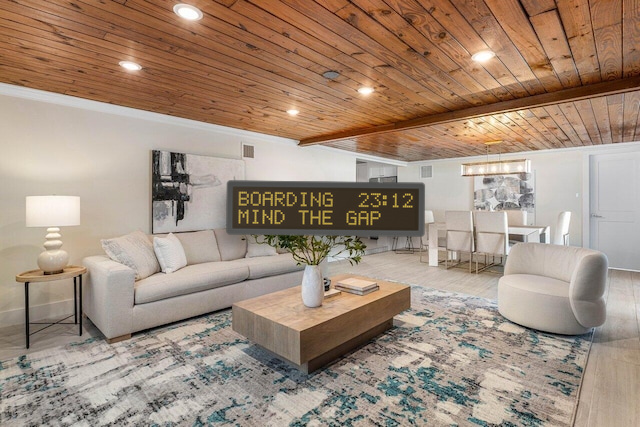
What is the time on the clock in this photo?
23:12
